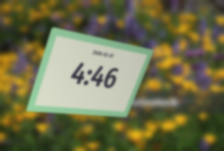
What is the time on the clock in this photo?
4:46
